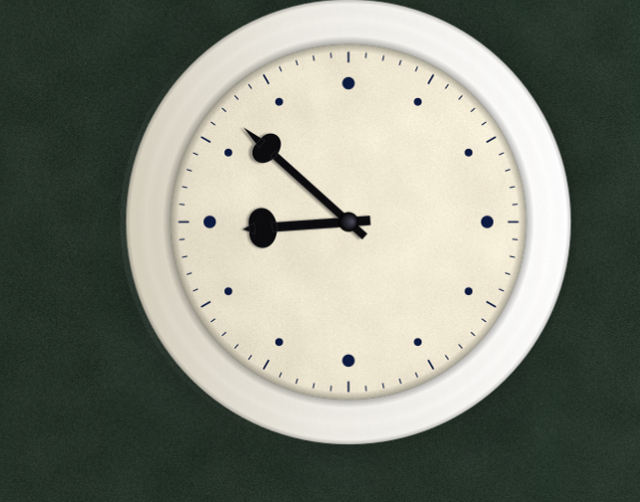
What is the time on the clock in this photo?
8:52
